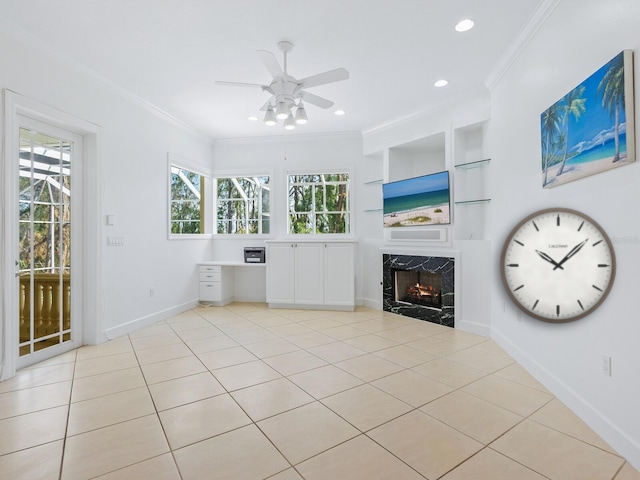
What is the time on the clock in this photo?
10:08
